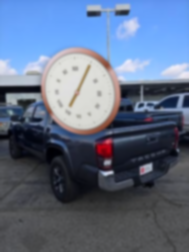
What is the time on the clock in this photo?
7:05
